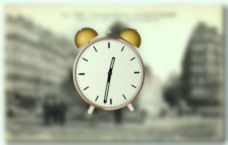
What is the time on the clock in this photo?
12:32
